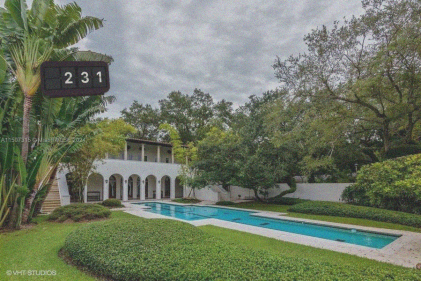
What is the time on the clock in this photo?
2:31
